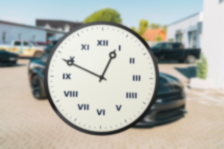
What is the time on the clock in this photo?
12:49
